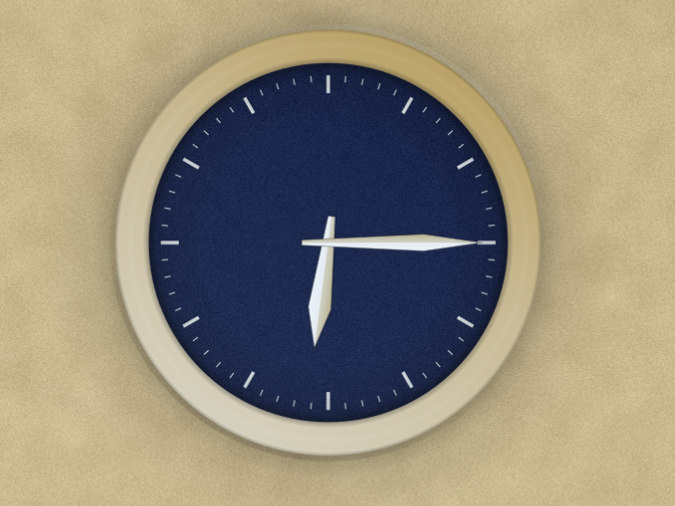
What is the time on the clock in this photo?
6:15
